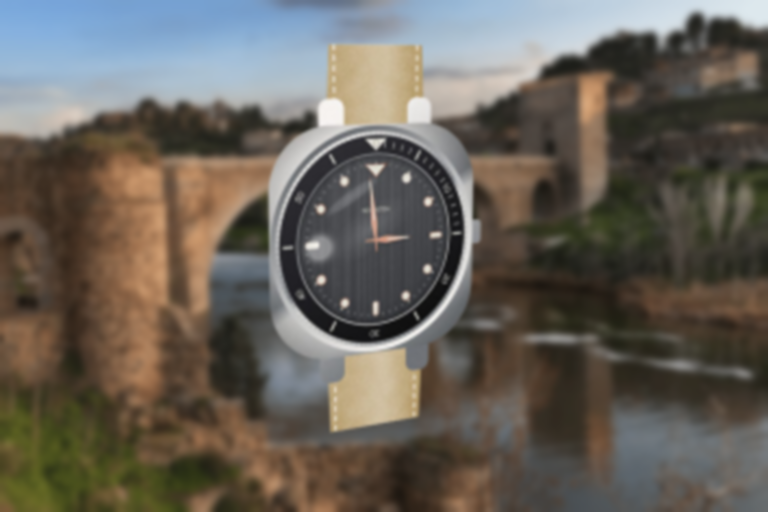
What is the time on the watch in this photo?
2:59
